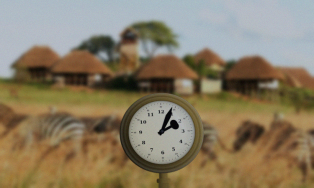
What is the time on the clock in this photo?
2:04
